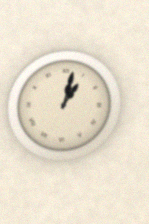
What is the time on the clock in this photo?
1:02
